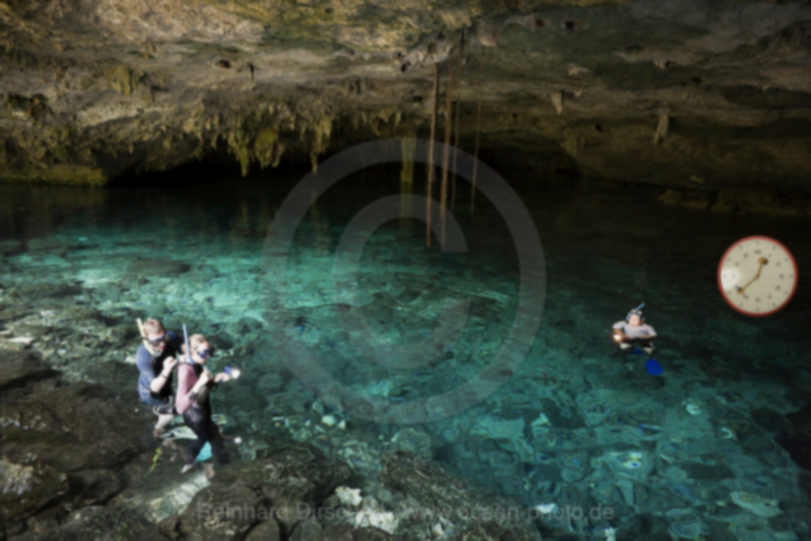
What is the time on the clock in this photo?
12:38
